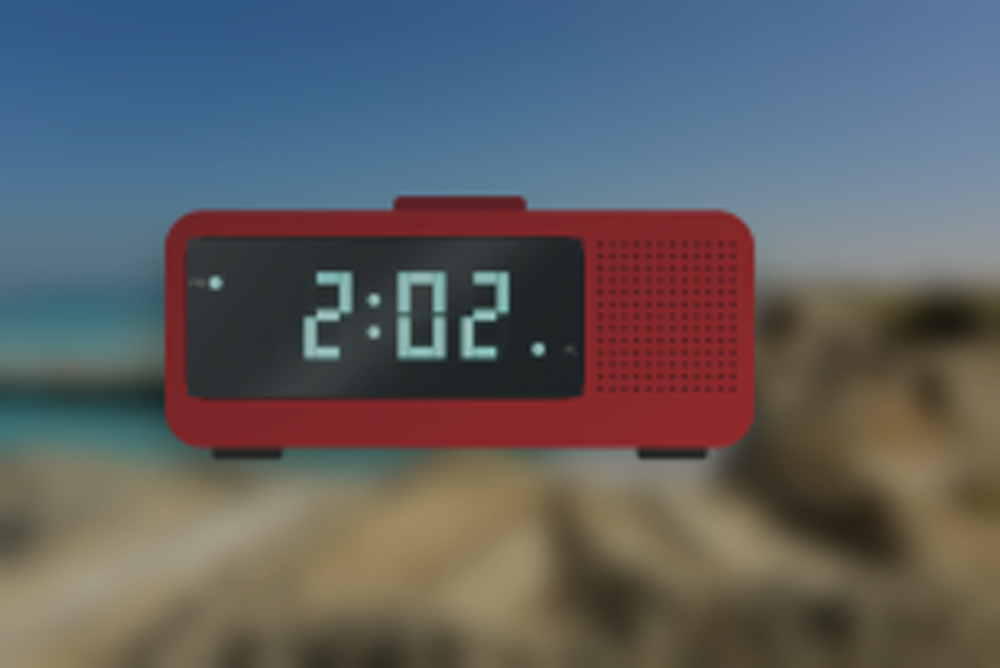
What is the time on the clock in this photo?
2:02
